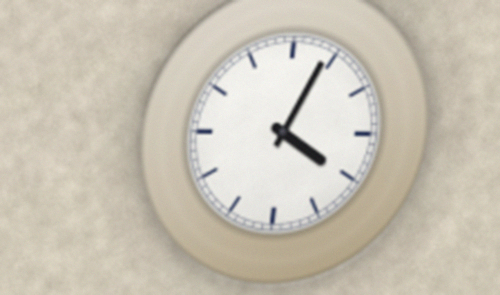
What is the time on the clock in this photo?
4:04
